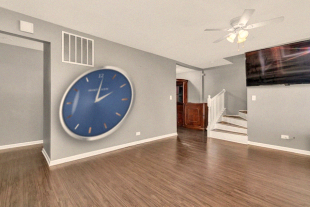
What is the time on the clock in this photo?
2:01
